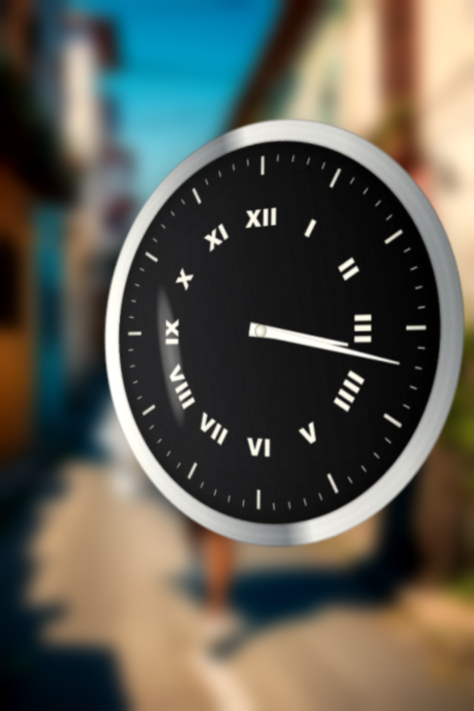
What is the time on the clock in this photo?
3:17
